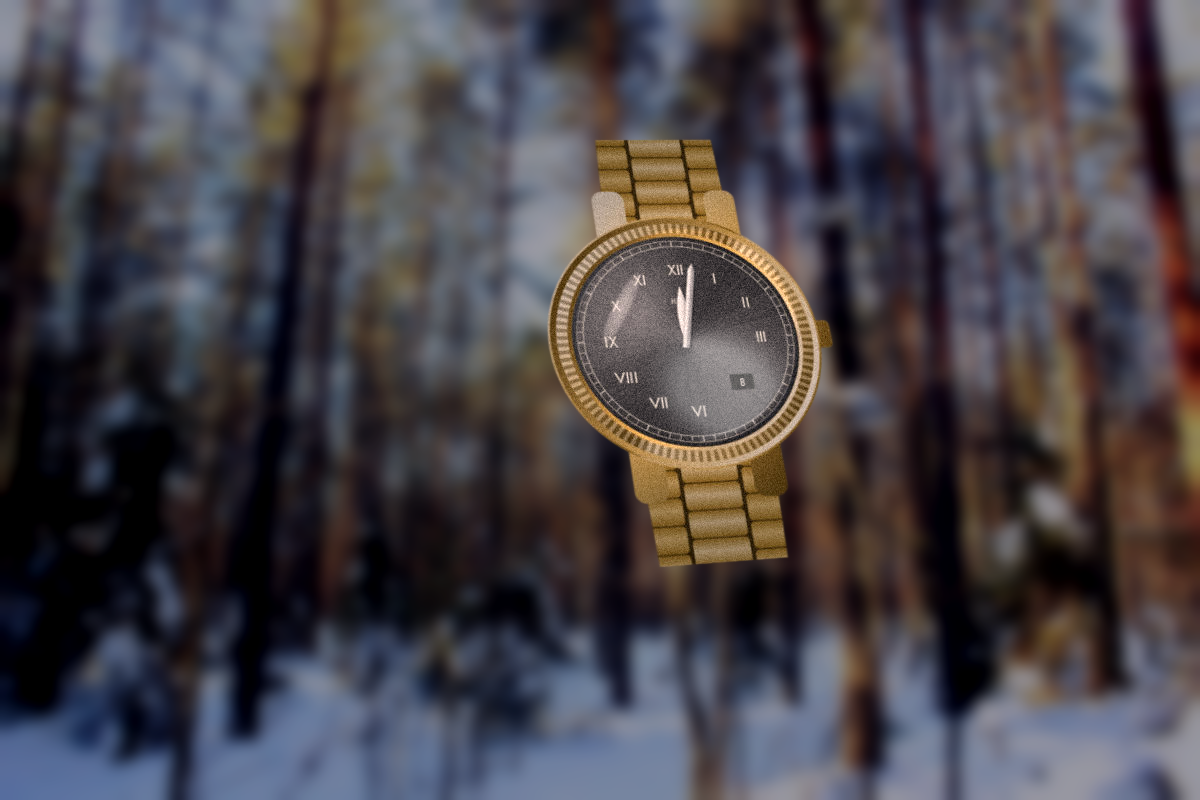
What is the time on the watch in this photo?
12:02
